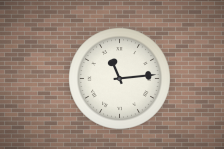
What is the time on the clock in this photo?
11:14
